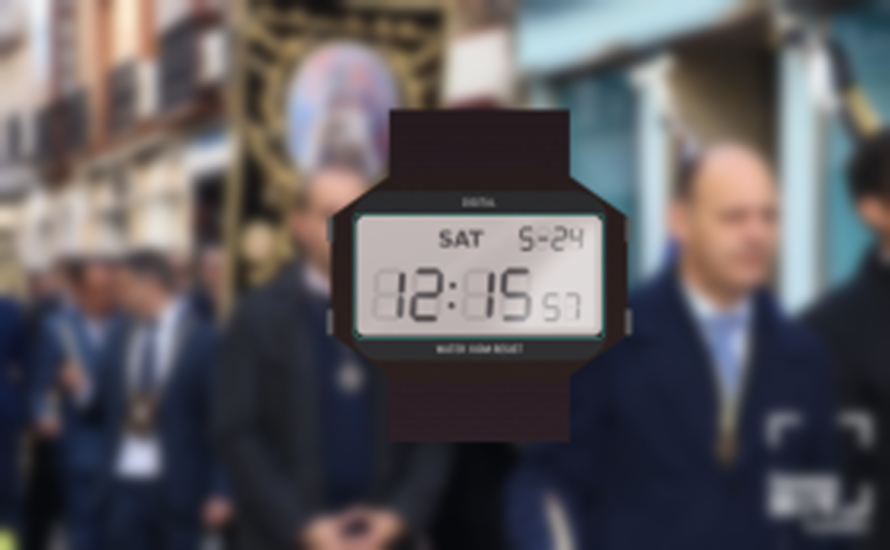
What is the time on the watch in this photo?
12:15:57
